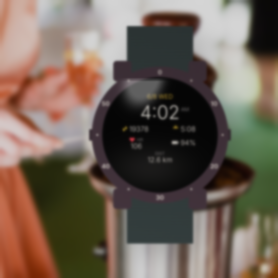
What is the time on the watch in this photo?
4:02
